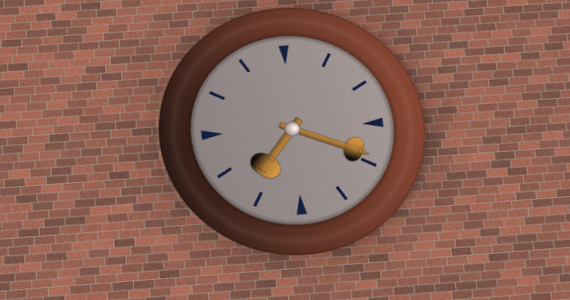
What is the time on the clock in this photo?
7:19
